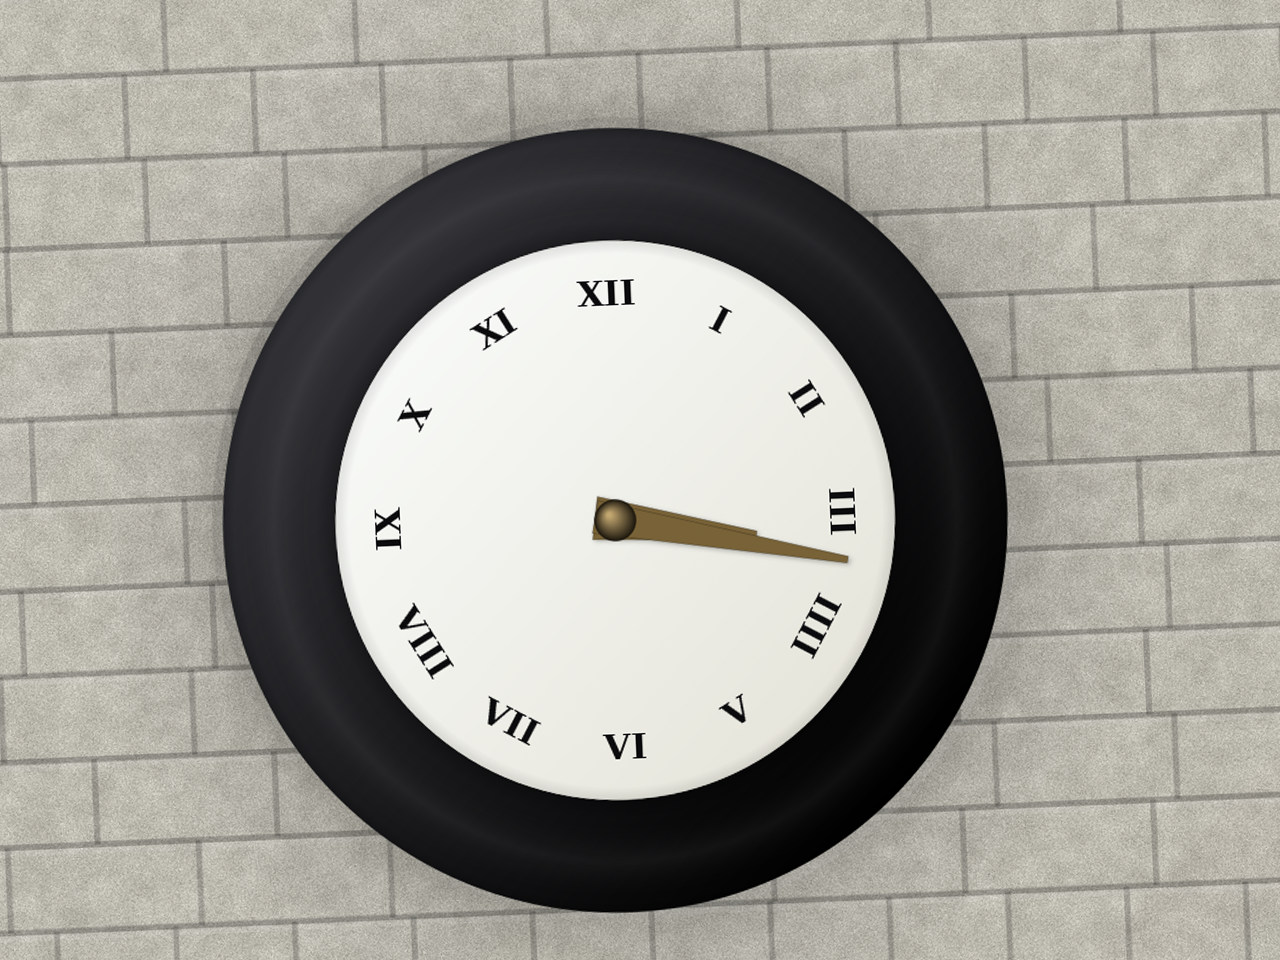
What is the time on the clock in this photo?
3:17
